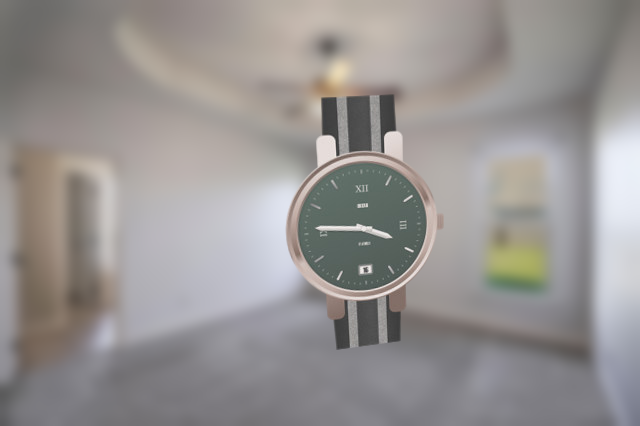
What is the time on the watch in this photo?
3:46
